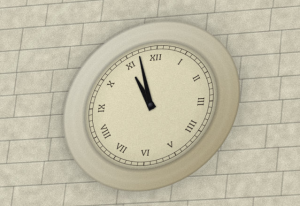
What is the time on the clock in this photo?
10:57
